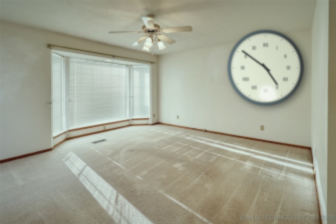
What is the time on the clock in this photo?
4:51
